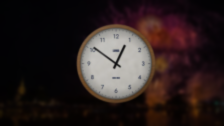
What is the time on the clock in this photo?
12:51
